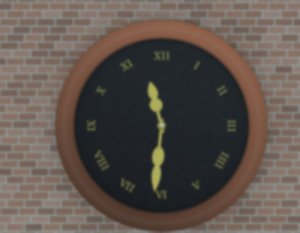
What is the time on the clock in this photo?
11:31
